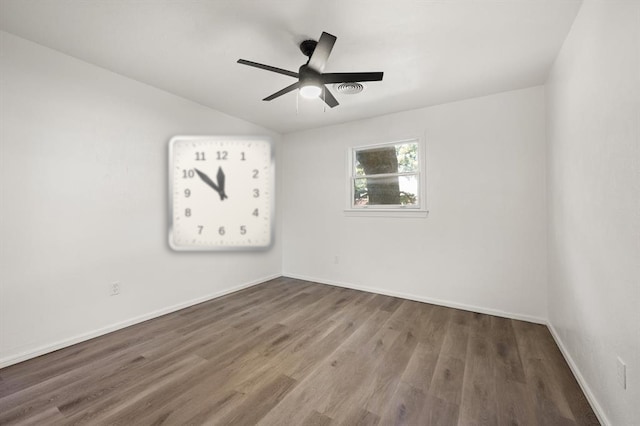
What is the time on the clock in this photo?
11:52
